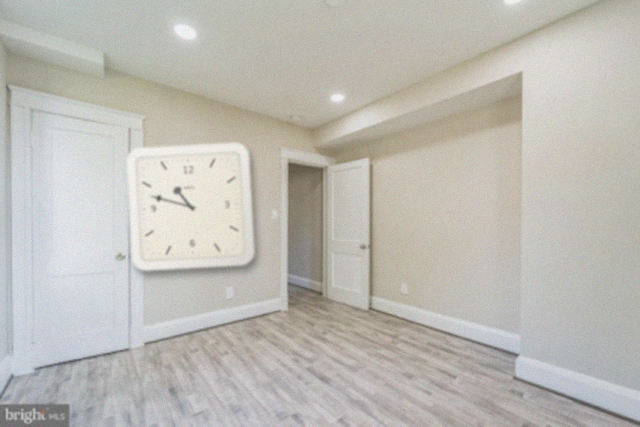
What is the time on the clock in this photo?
10:48
